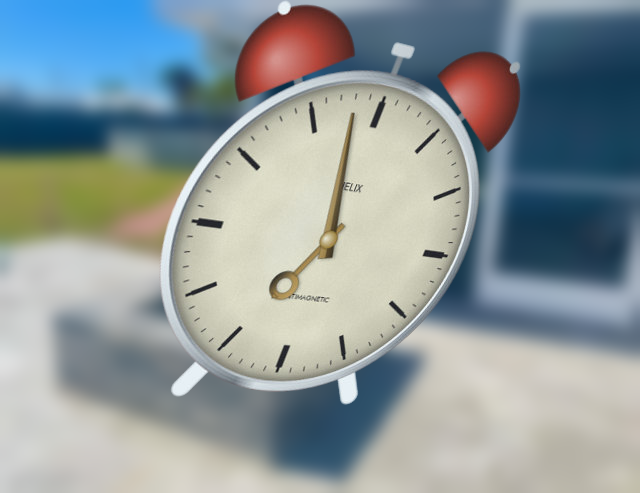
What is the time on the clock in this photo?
6:58
